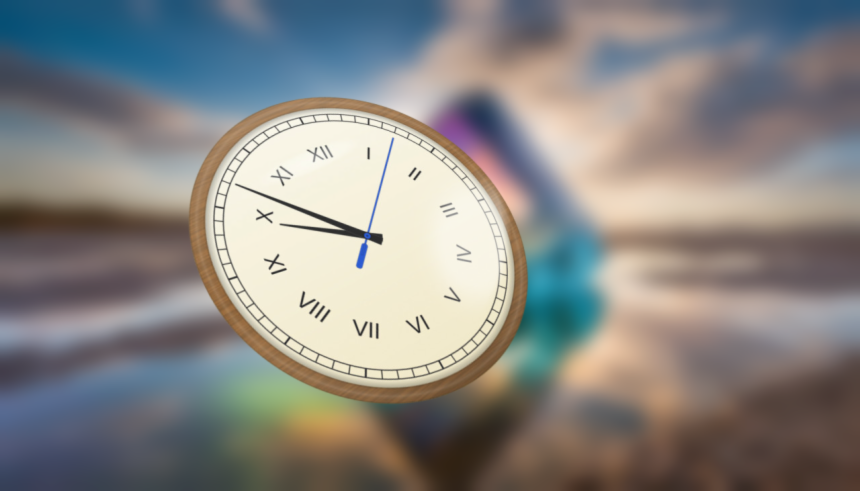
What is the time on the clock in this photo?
9:52:07
